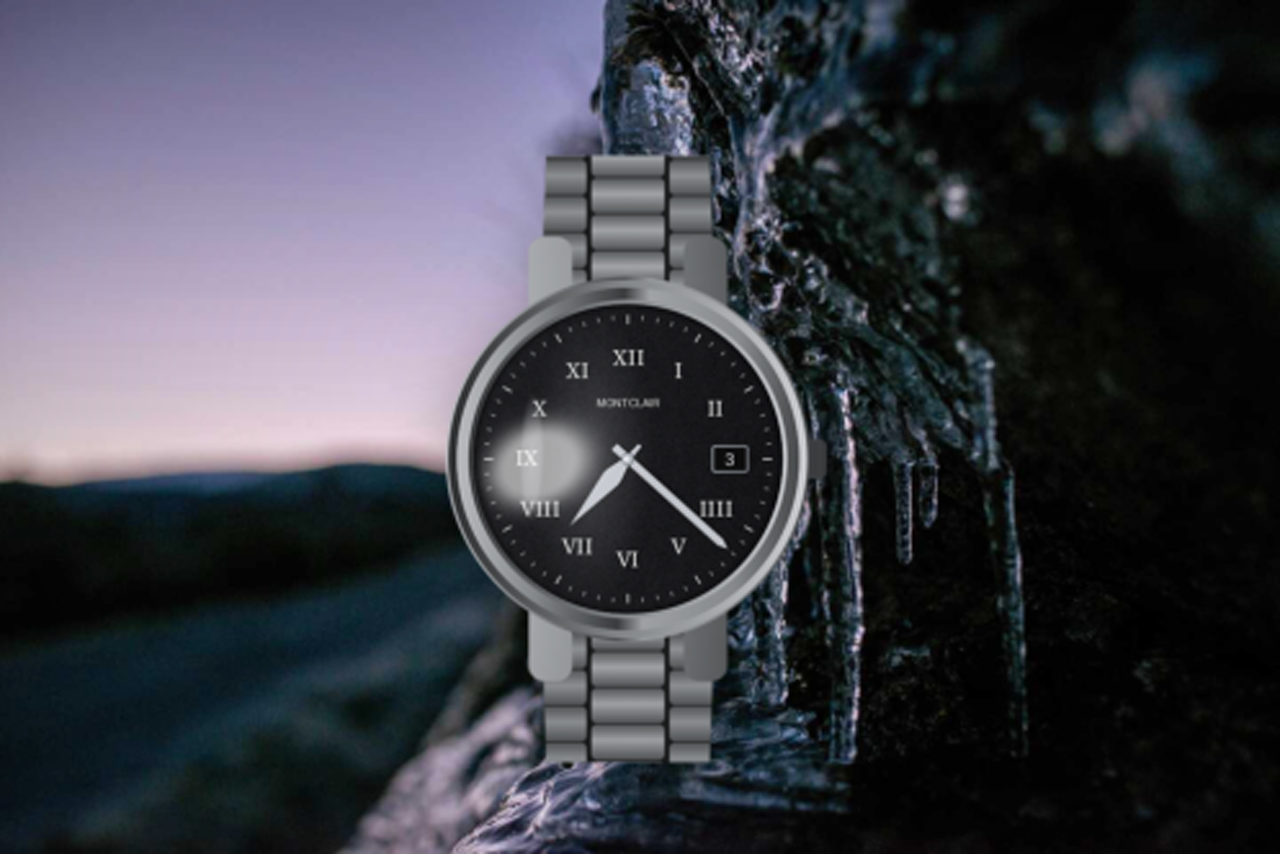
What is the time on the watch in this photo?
7:22
